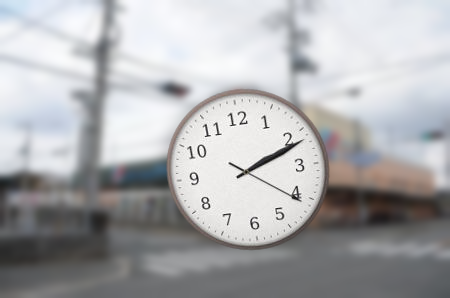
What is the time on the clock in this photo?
2:11:21
